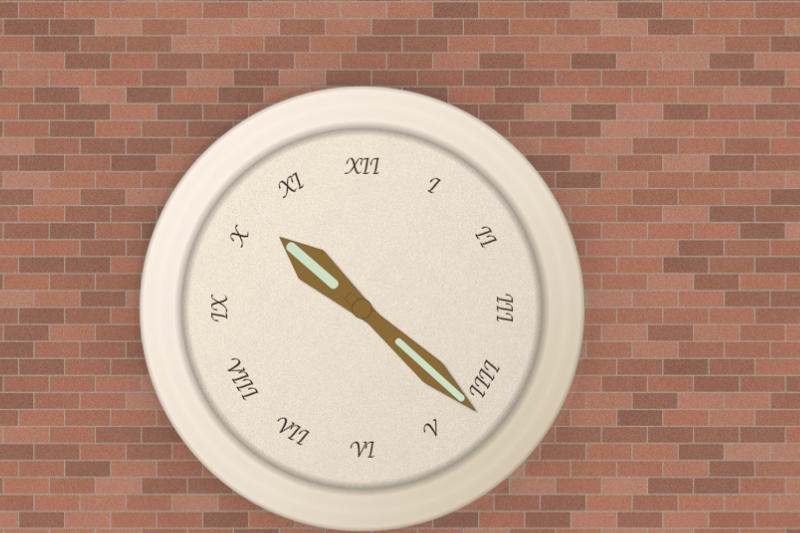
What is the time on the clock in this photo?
10:22
